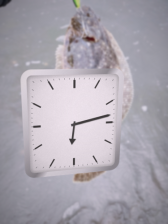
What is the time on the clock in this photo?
6:13
